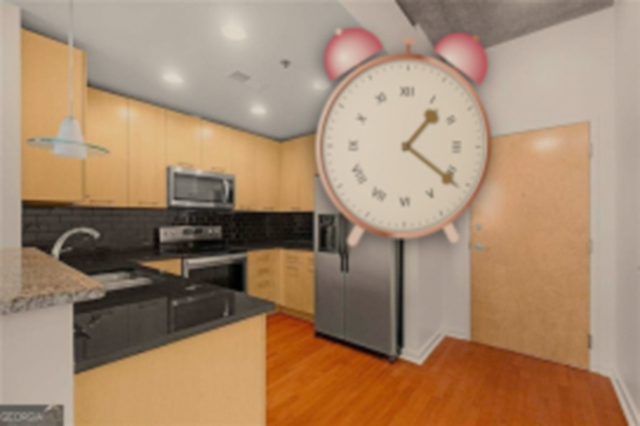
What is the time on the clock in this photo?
1:21
